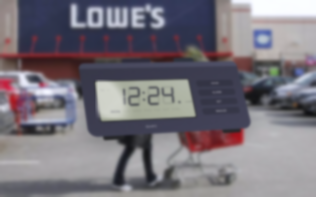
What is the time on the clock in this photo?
12:24
